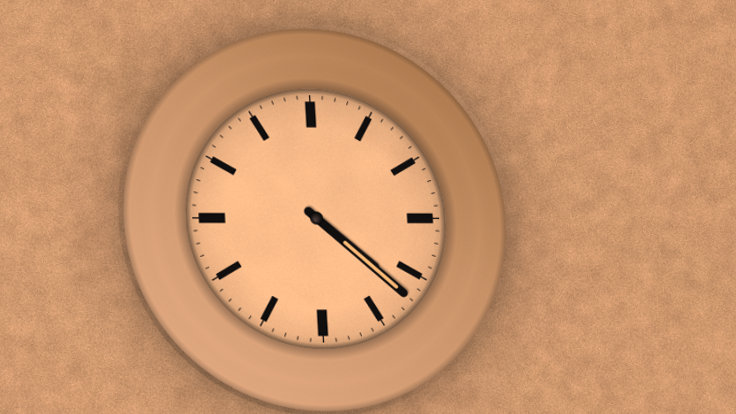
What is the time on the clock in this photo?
4:22
